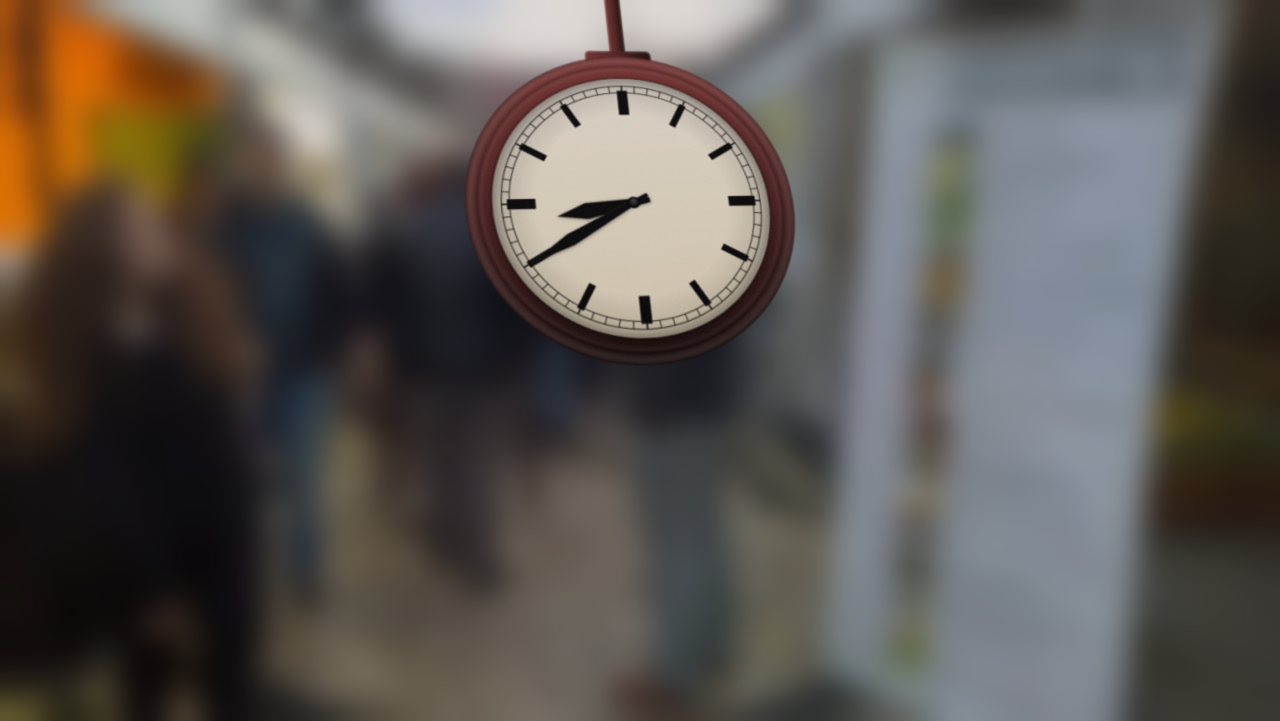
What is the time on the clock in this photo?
8:40
